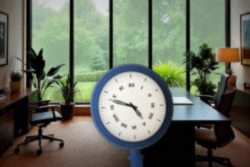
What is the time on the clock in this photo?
4:48
